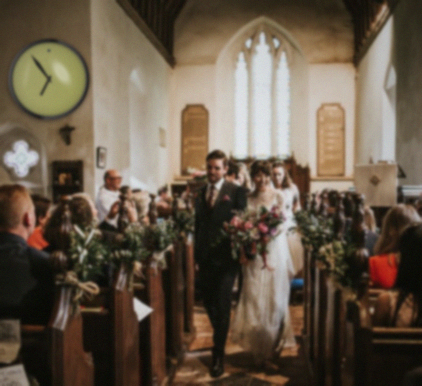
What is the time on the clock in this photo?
6:54
